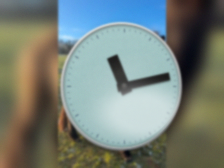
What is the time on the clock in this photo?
11:13
